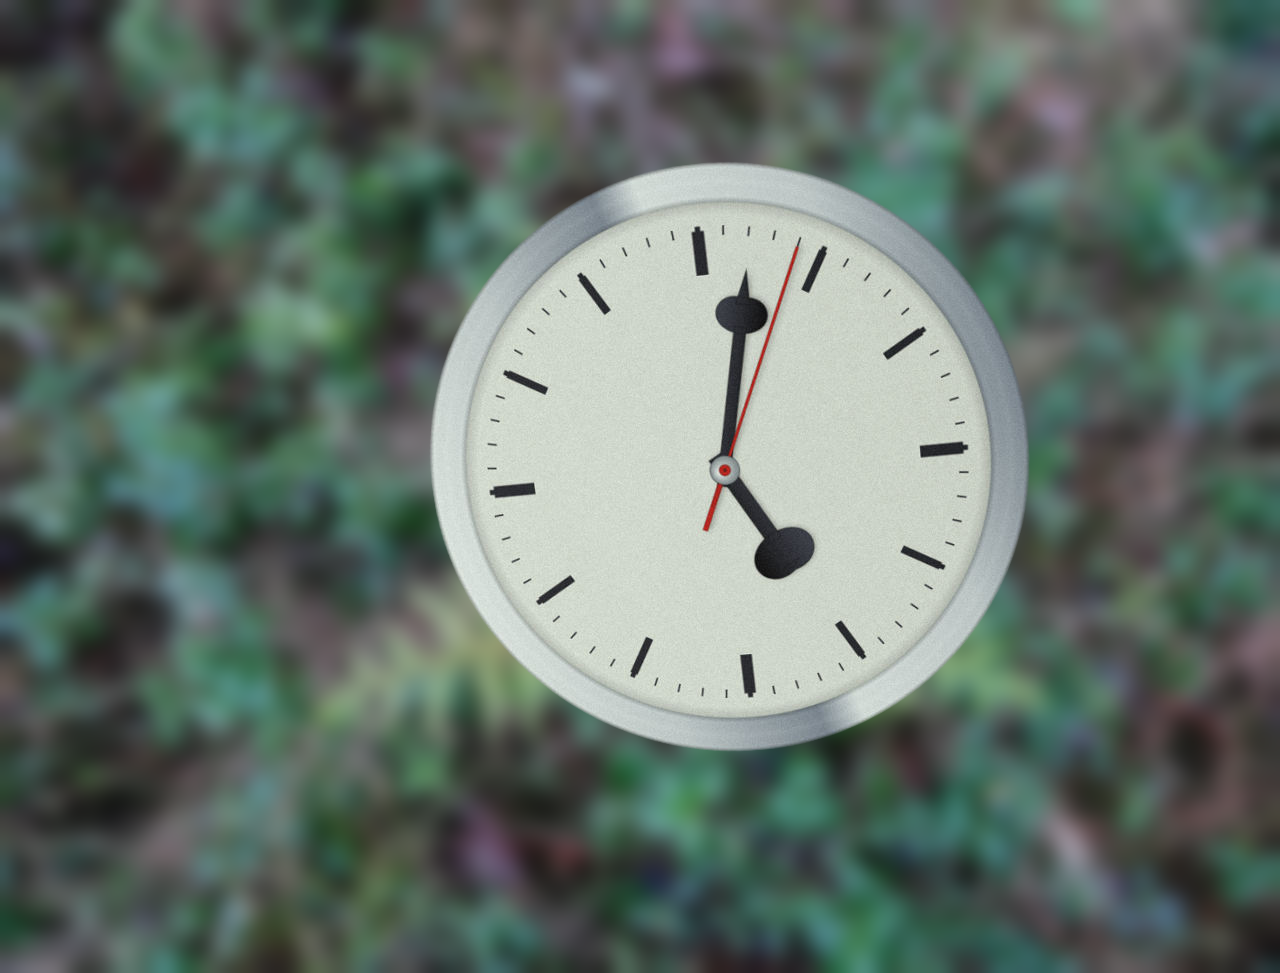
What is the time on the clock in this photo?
5:02:04
